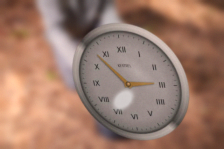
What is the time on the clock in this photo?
2:53
